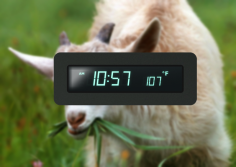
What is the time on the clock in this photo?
10:57
